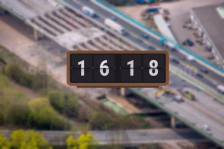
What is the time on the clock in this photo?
16:18
